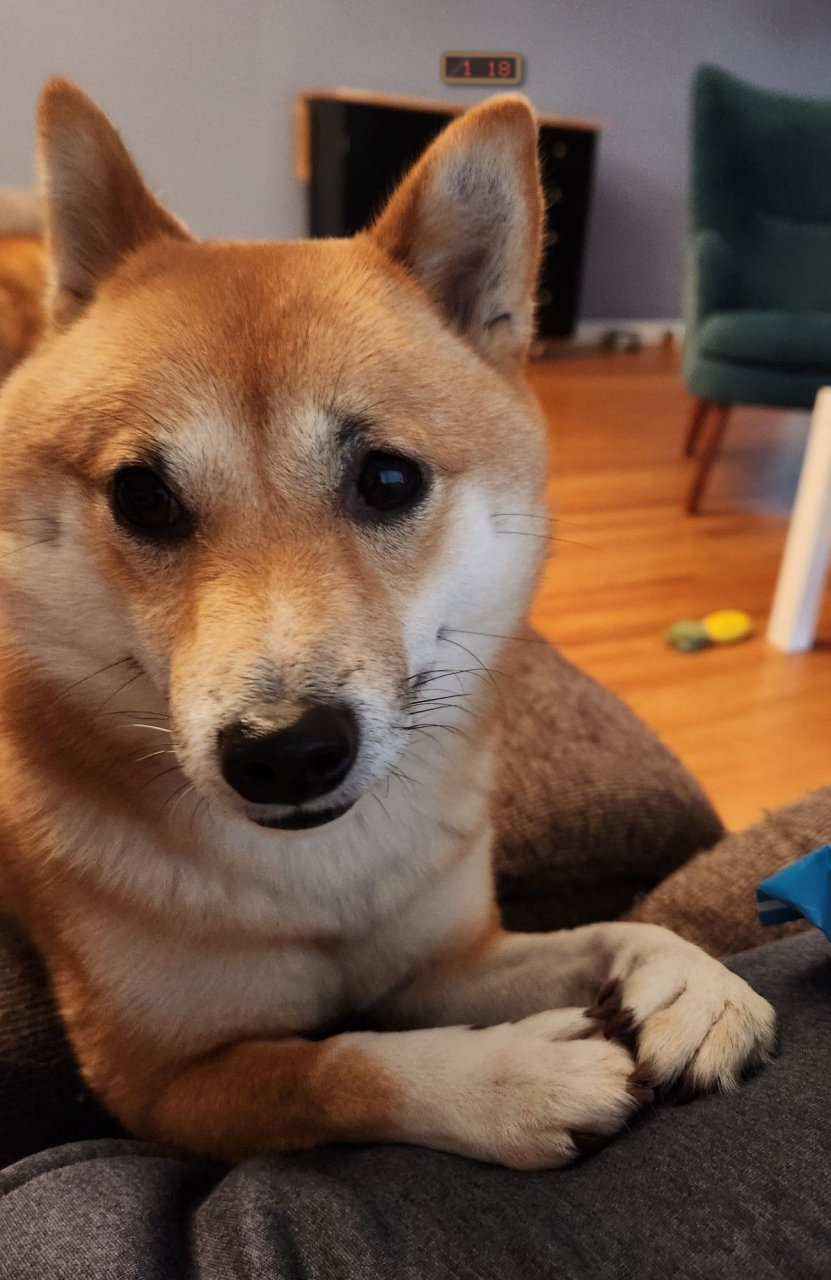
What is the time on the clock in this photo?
1:18
